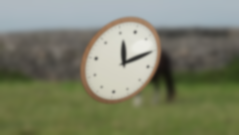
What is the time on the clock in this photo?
11:10
